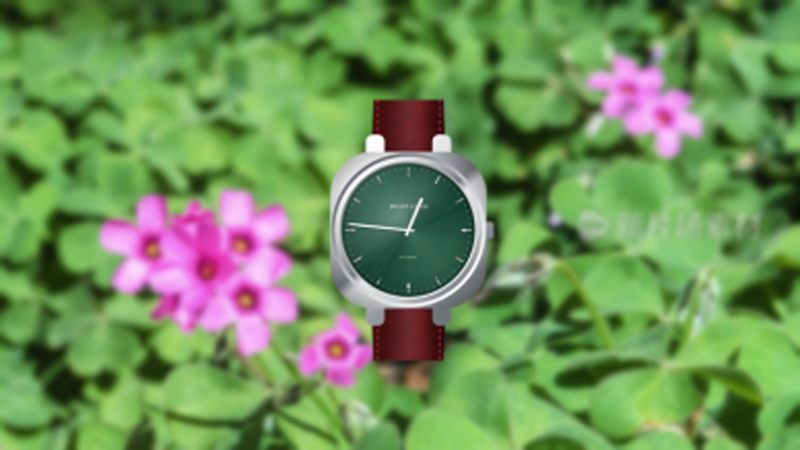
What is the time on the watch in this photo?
12:46
